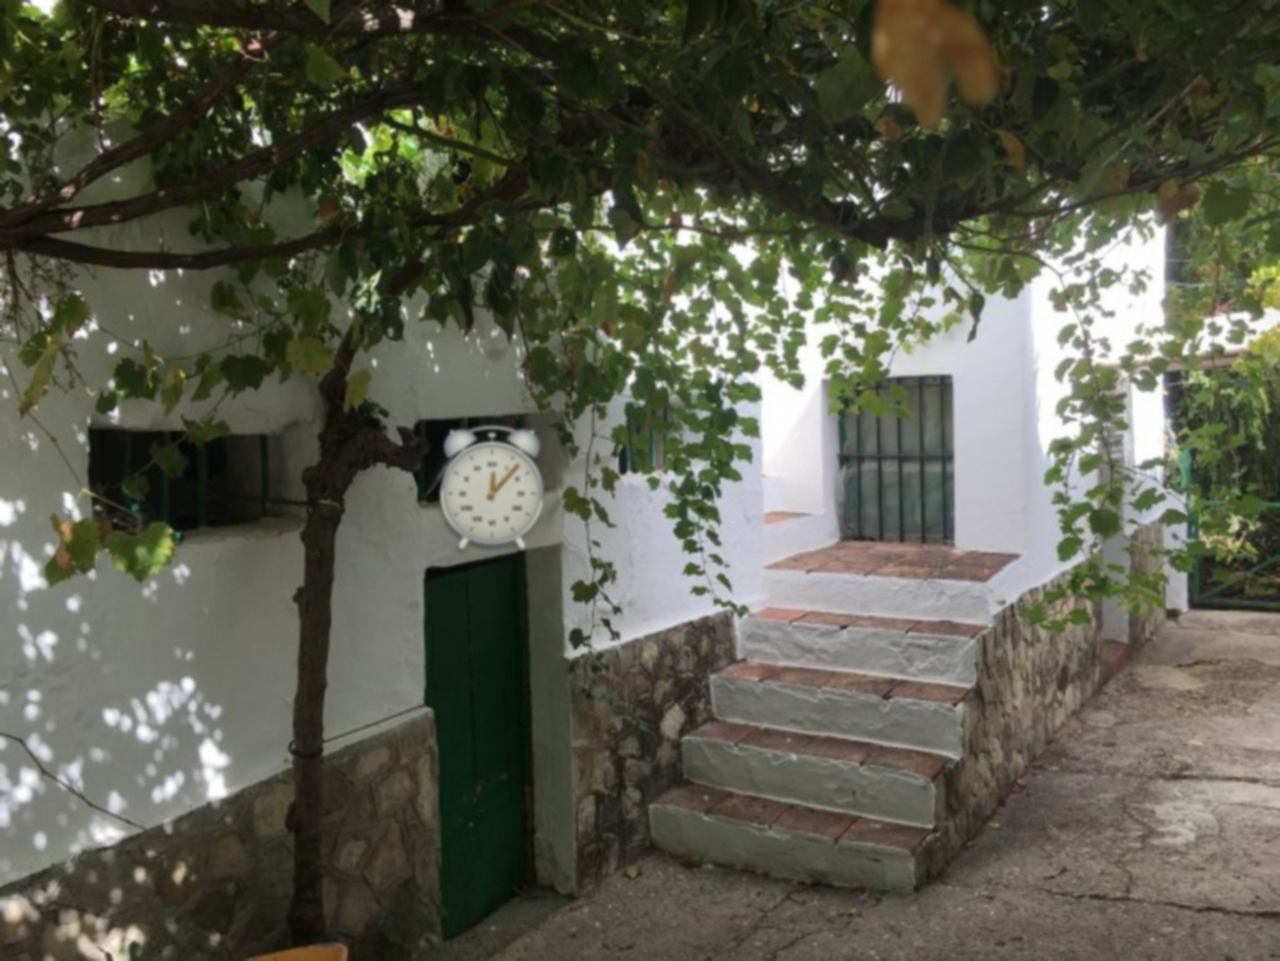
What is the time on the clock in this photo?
12:07
